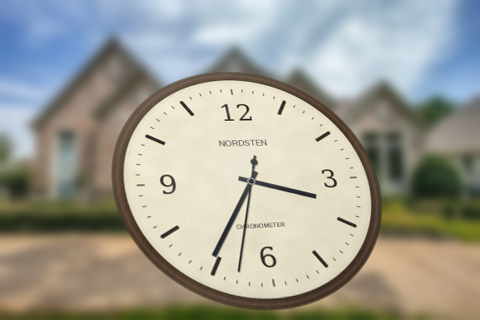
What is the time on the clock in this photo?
3:35:33
